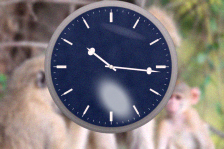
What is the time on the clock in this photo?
10:16
